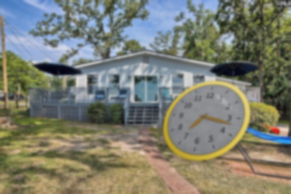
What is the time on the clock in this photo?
7:17
